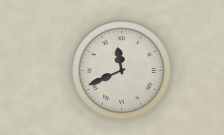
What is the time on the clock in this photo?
11:41
